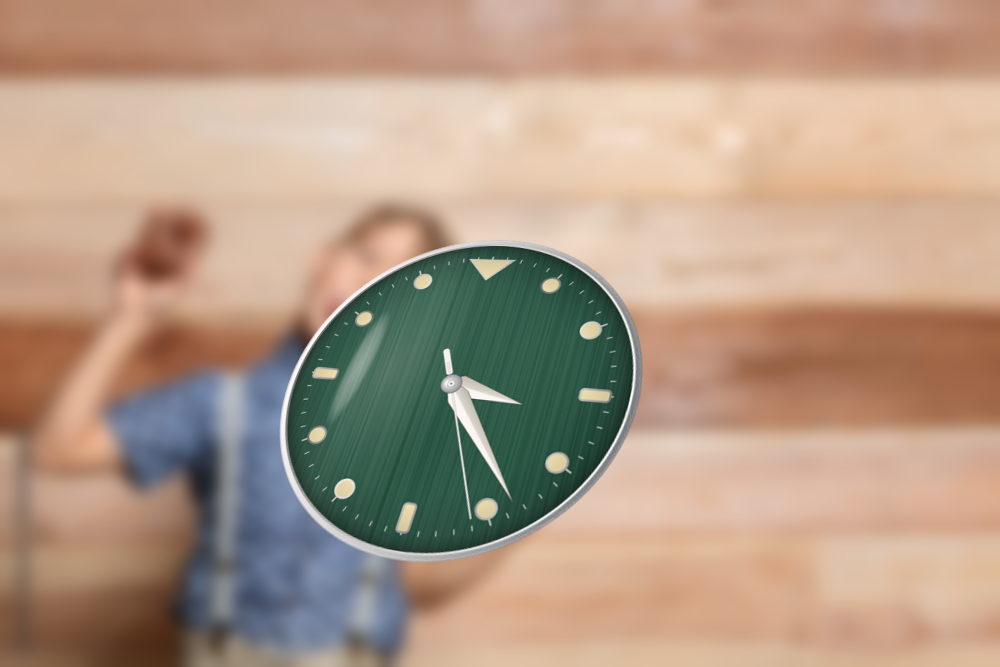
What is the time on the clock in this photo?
3:23:26
